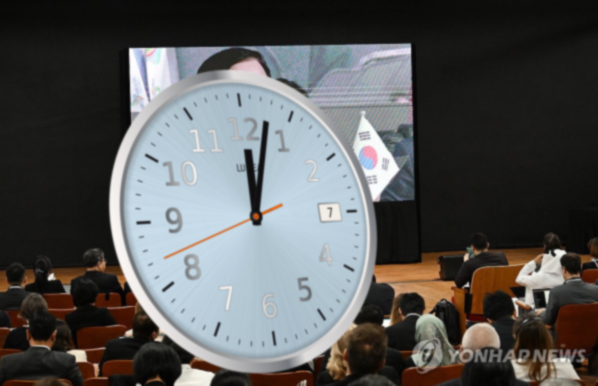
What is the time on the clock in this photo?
12:02:42
